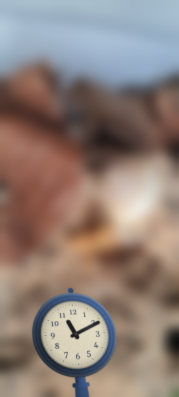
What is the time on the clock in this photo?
11:11
